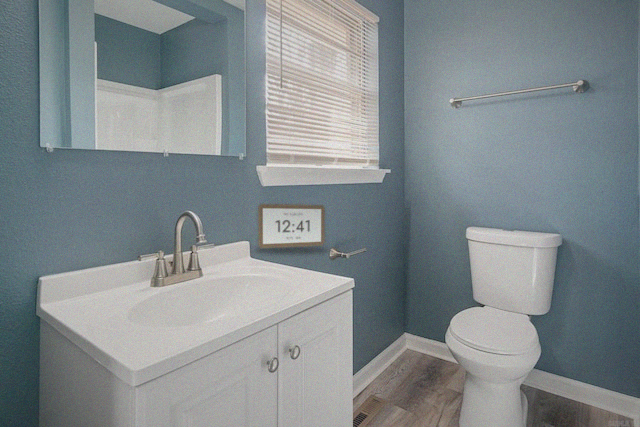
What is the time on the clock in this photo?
12:41
